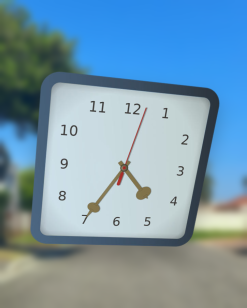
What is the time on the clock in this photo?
4:35:02
